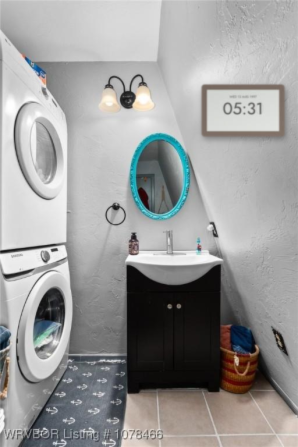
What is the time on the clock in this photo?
5:31
